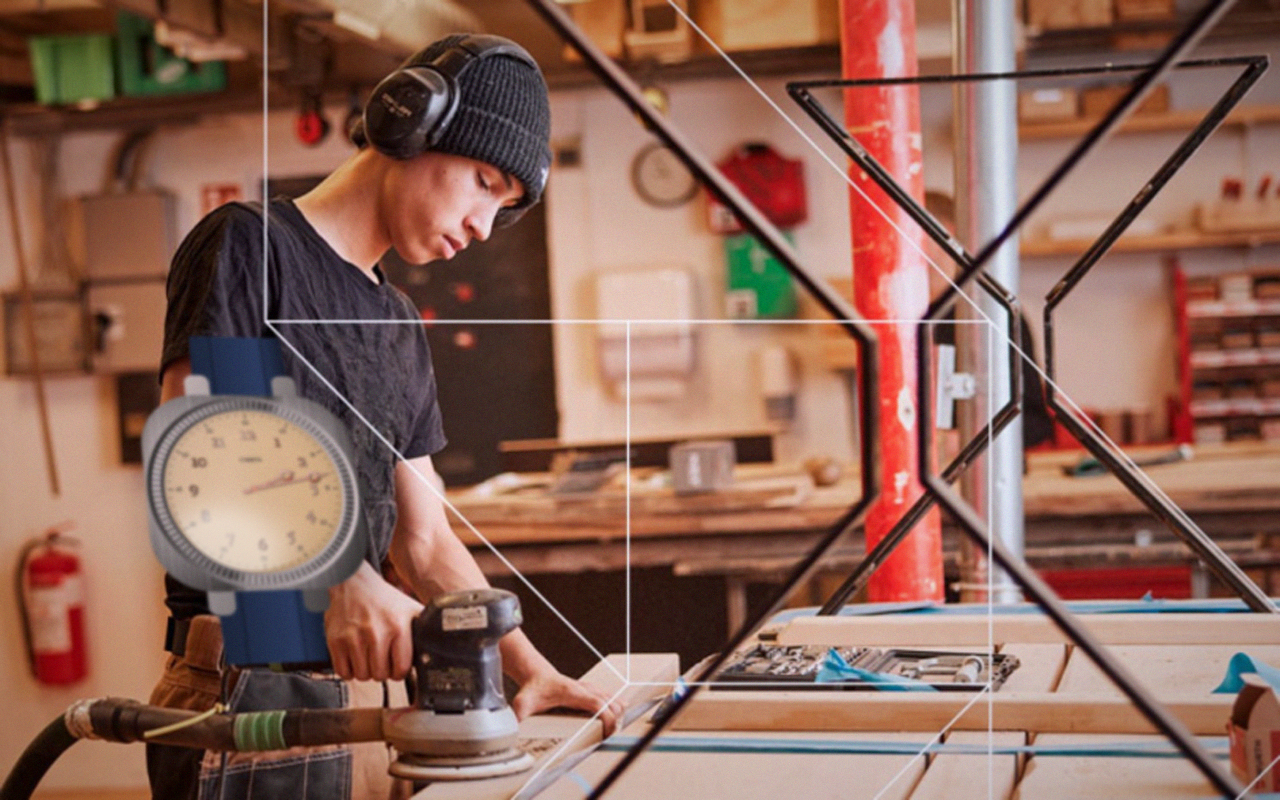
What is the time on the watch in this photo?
2:13
